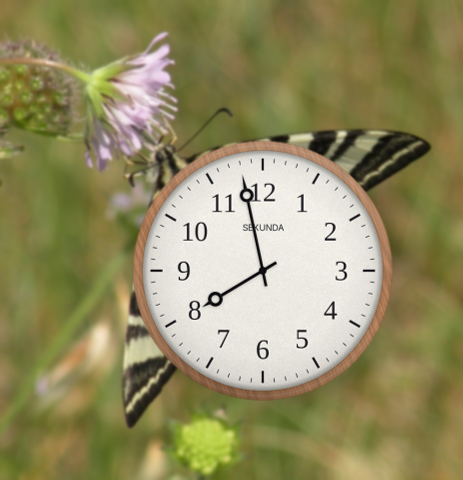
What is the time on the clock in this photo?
7:58
